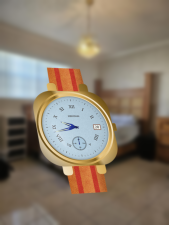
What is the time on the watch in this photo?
9:43
